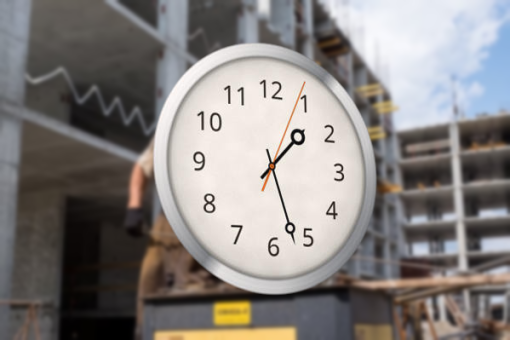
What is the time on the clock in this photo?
1:27:04
